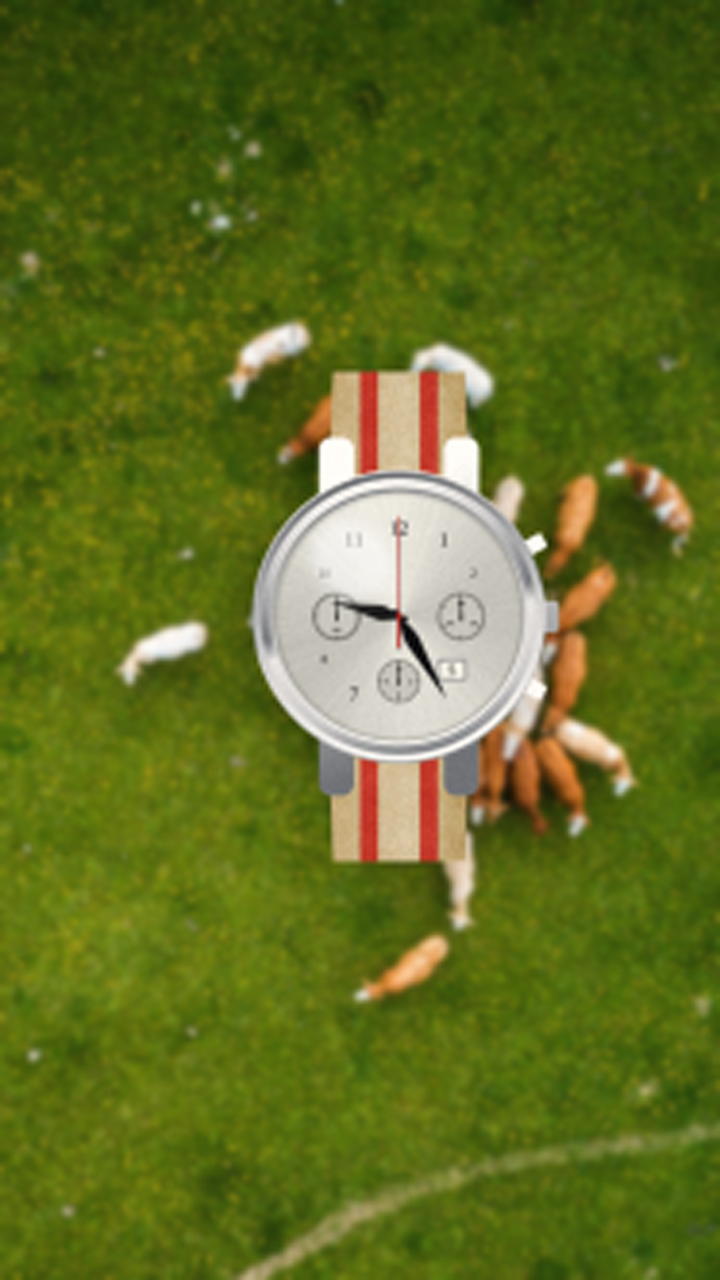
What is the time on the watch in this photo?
9:25
